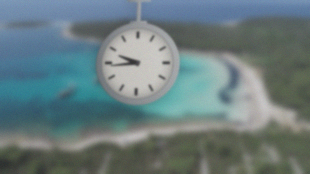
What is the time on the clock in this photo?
9:44
